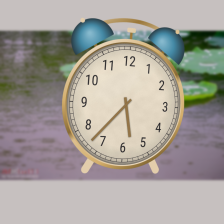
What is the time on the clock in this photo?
5:37
